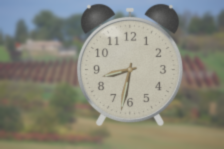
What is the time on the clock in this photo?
8:32
